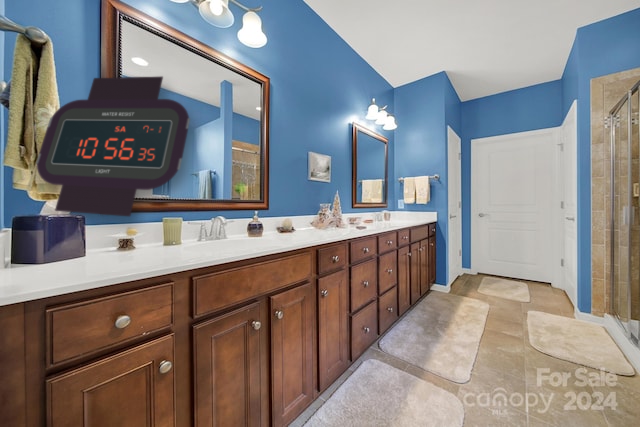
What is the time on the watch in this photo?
10:56:35
